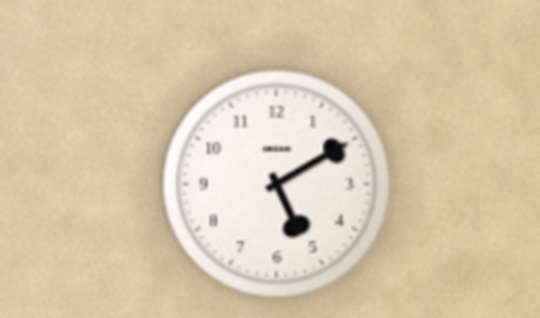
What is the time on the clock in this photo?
5:10
